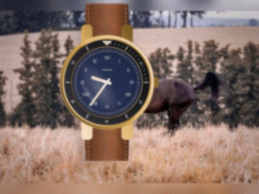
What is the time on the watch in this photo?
9:36
